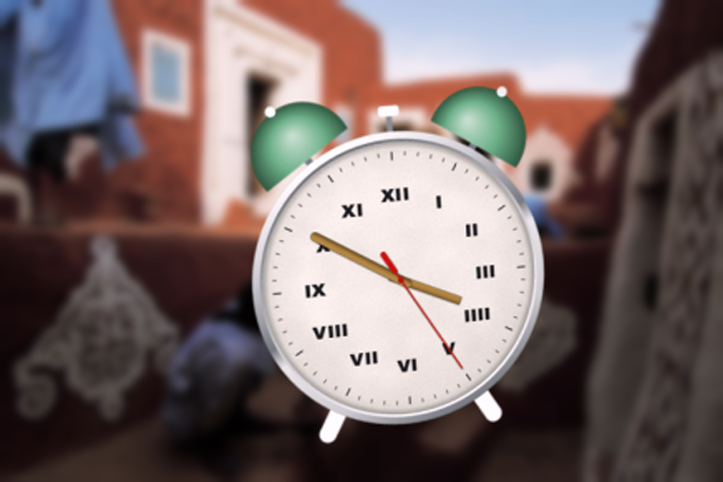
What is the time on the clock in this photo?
3:50:25
